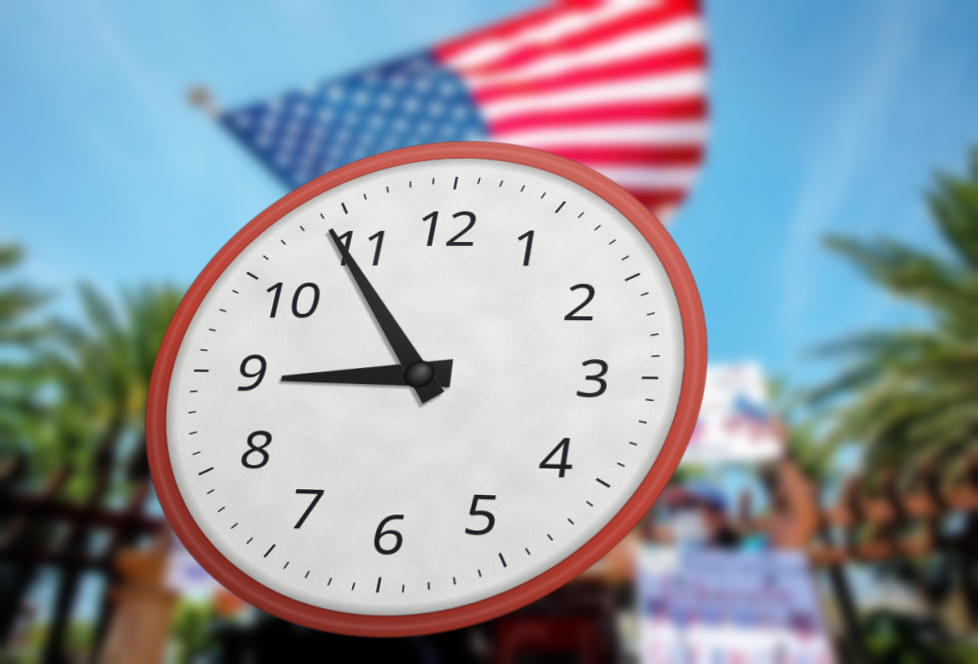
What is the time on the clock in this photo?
8:54
